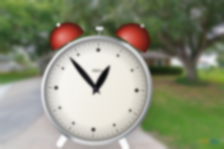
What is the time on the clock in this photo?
12:53
